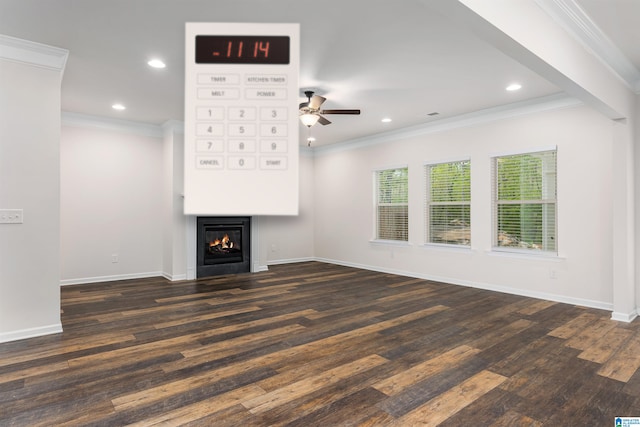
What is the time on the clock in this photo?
11:14
